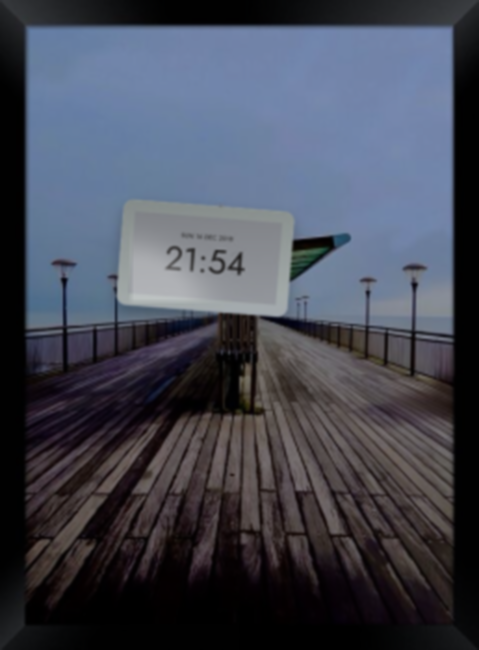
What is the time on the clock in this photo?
21:54
